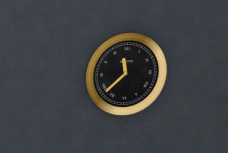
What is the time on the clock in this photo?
11:38
